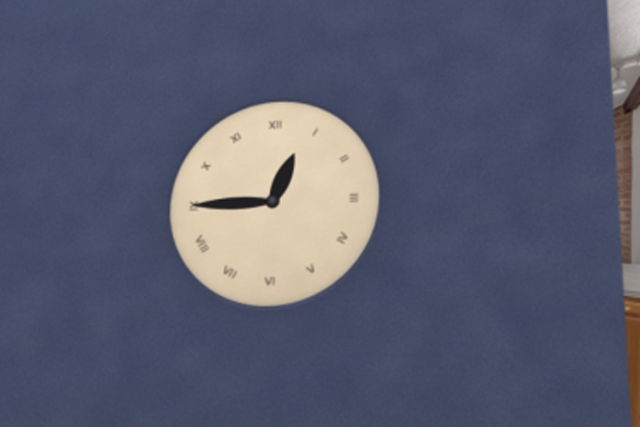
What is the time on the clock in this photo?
12:45
